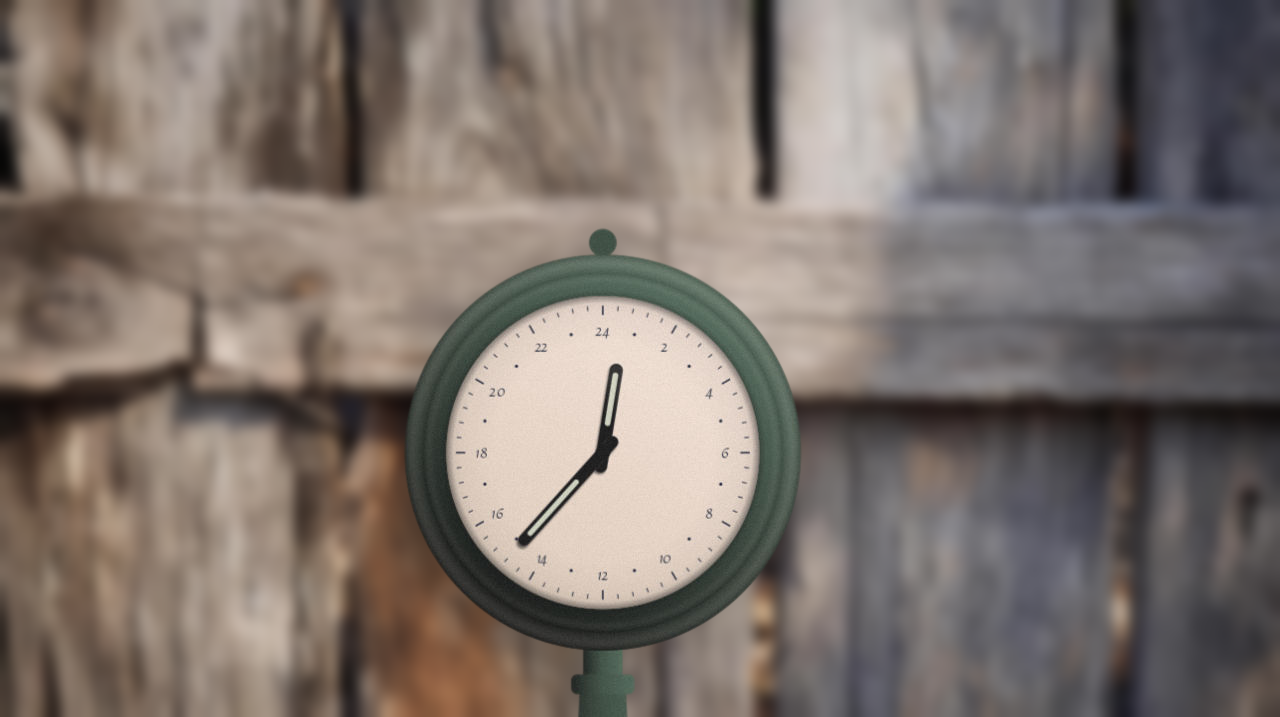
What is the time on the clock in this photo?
0:37
